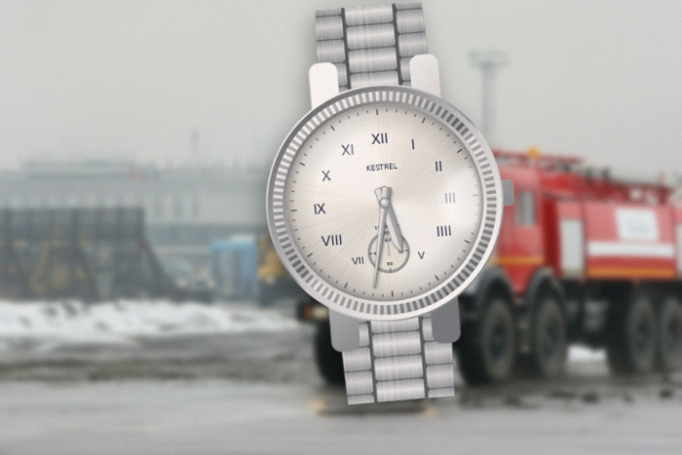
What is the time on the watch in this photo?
5:32
